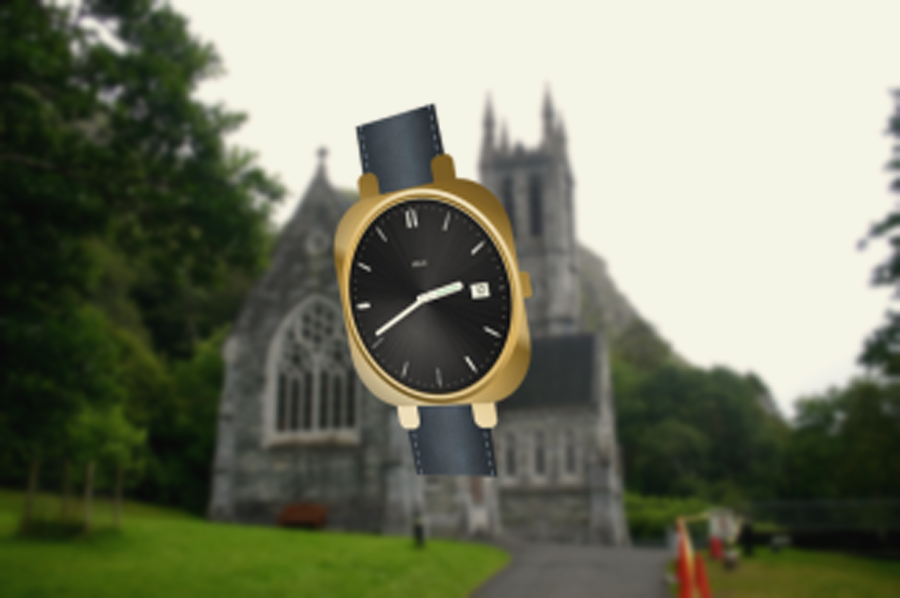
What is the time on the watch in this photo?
2:41
